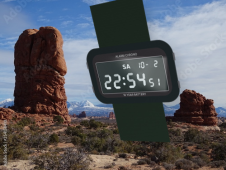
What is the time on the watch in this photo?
22:54:51
